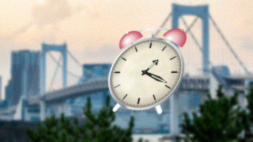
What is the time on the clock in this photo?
1:19
